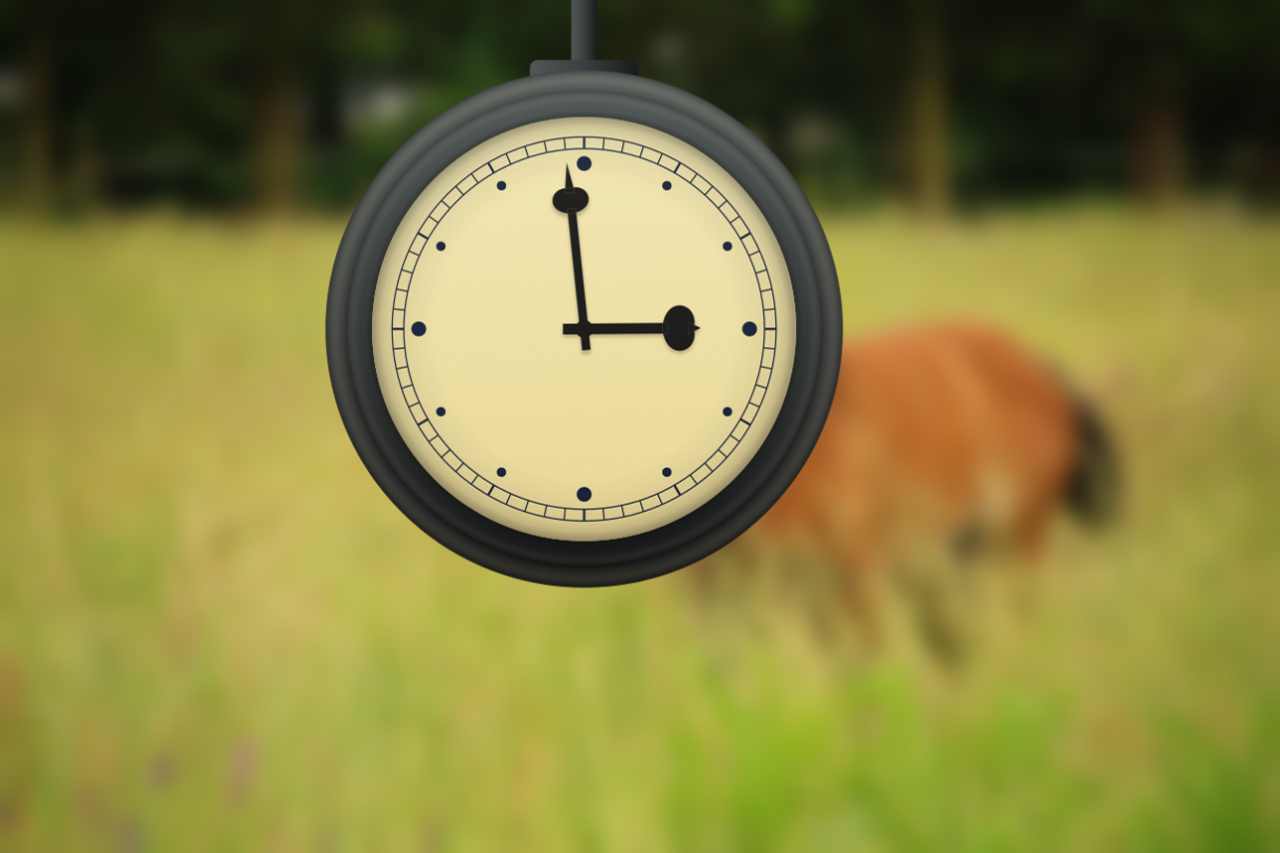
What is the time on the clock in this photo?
2:59
